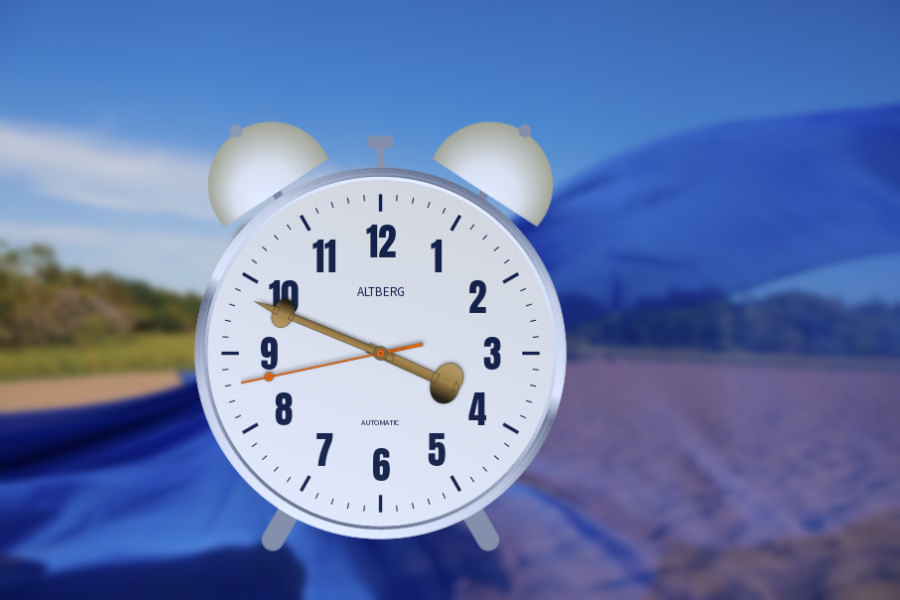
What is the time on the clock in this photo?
3:48:43
